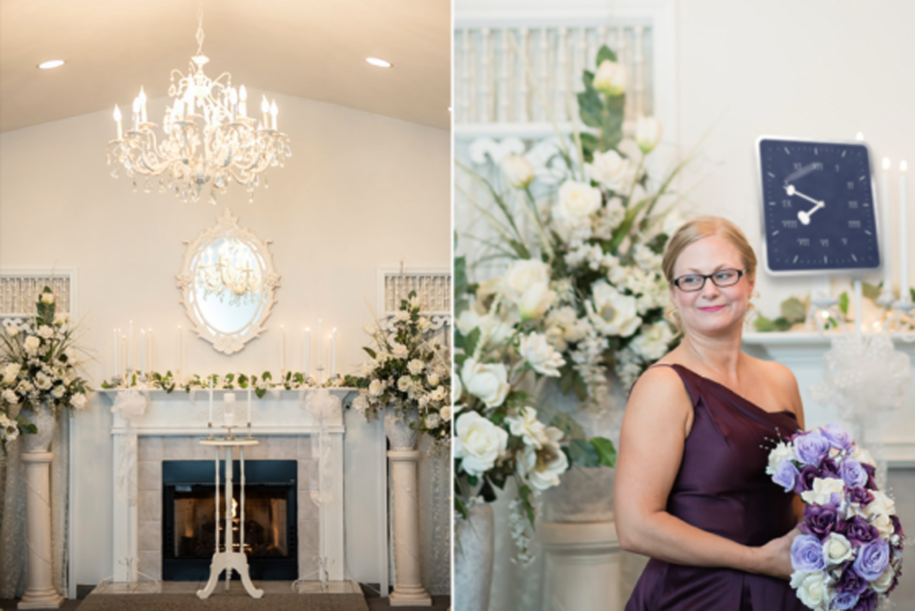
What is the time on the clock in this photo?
7:49
